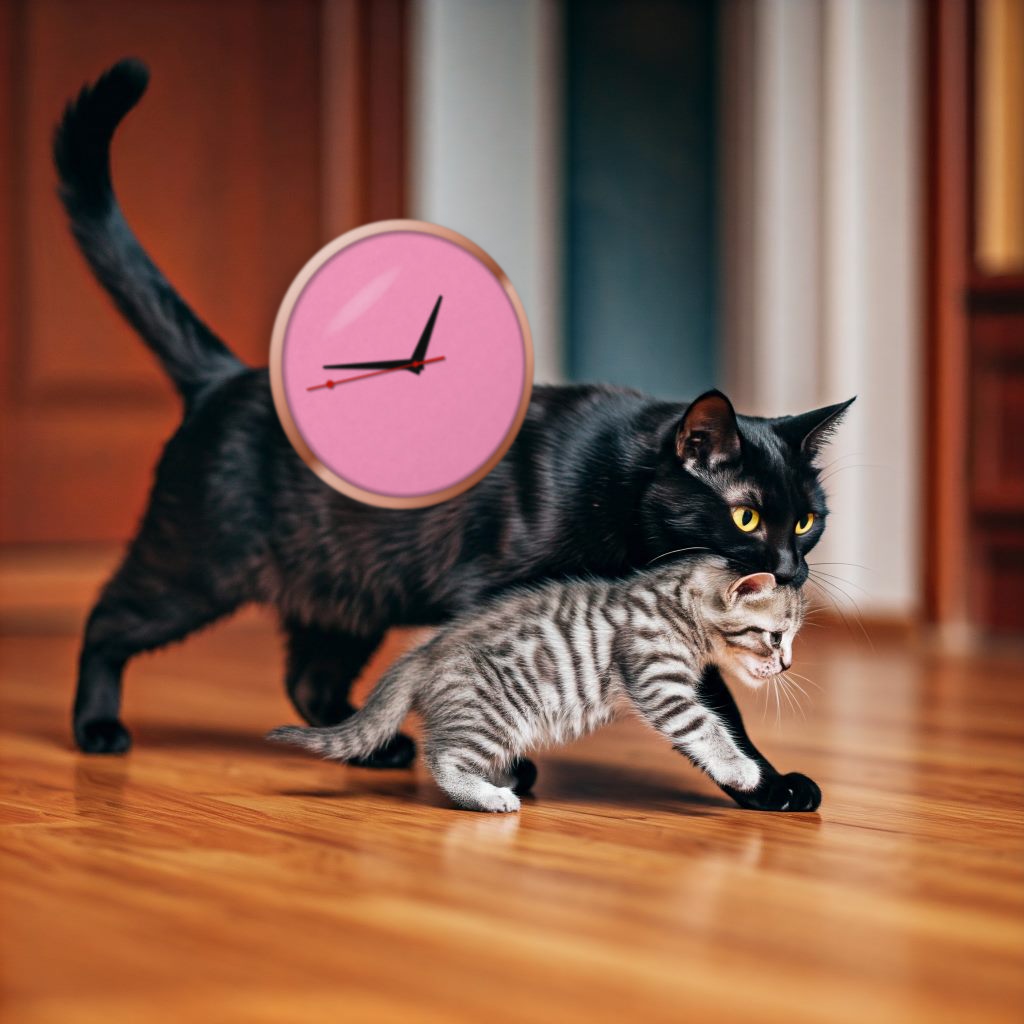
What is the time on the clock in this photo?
12:44:43
